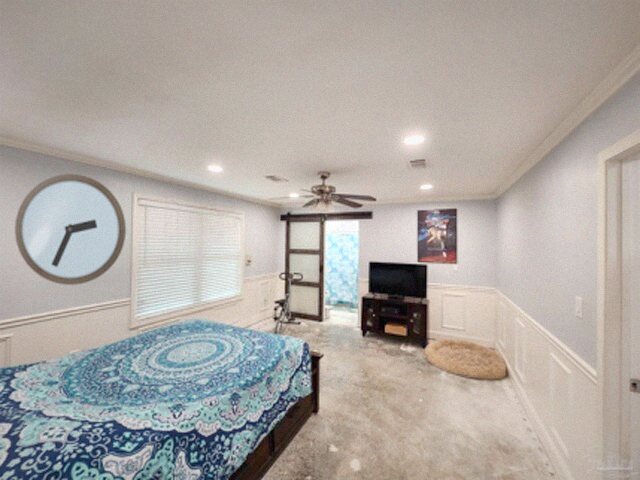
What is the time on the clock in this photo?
2:34
